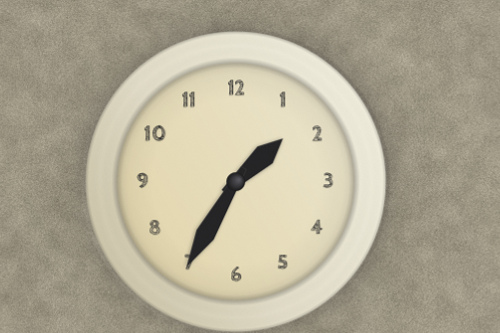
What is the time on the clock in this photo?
1:35
